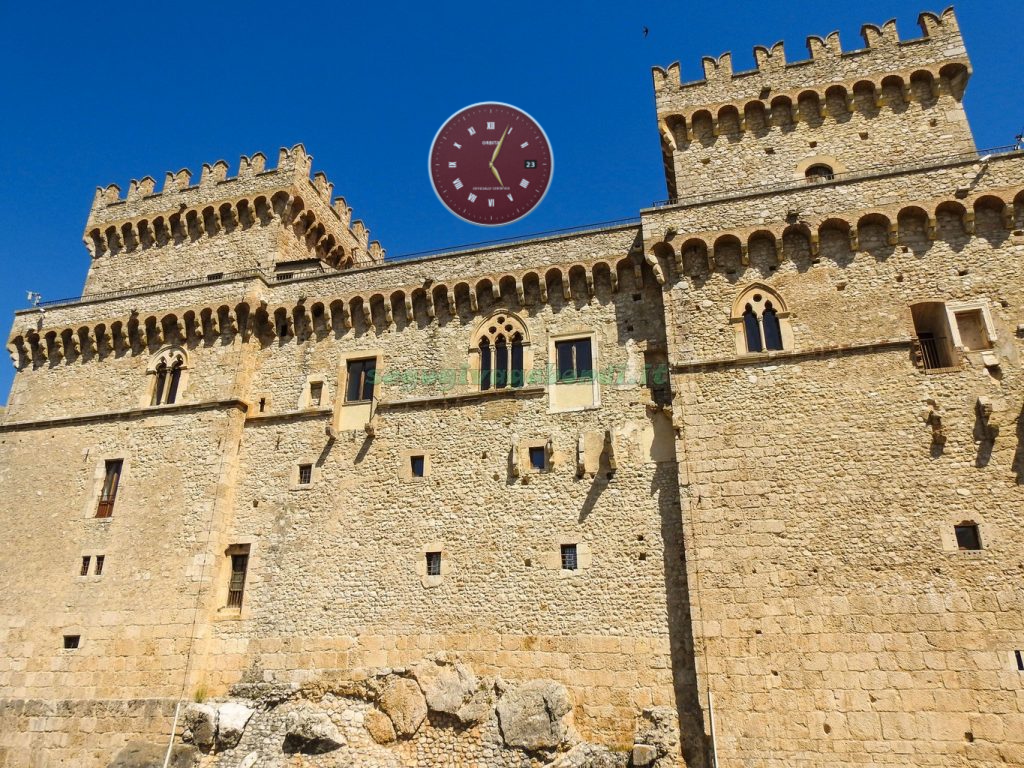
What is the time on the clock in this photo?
5:04
